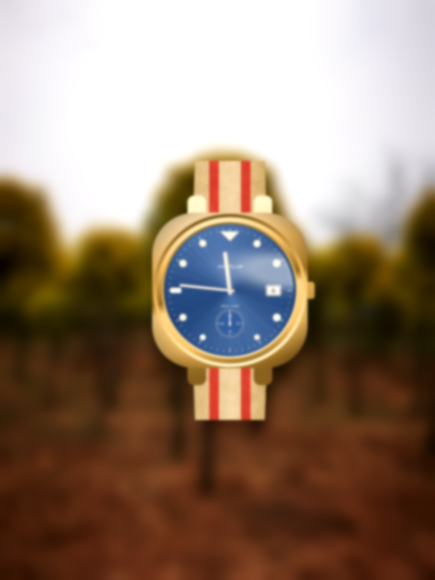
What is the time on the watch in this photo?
11:46
